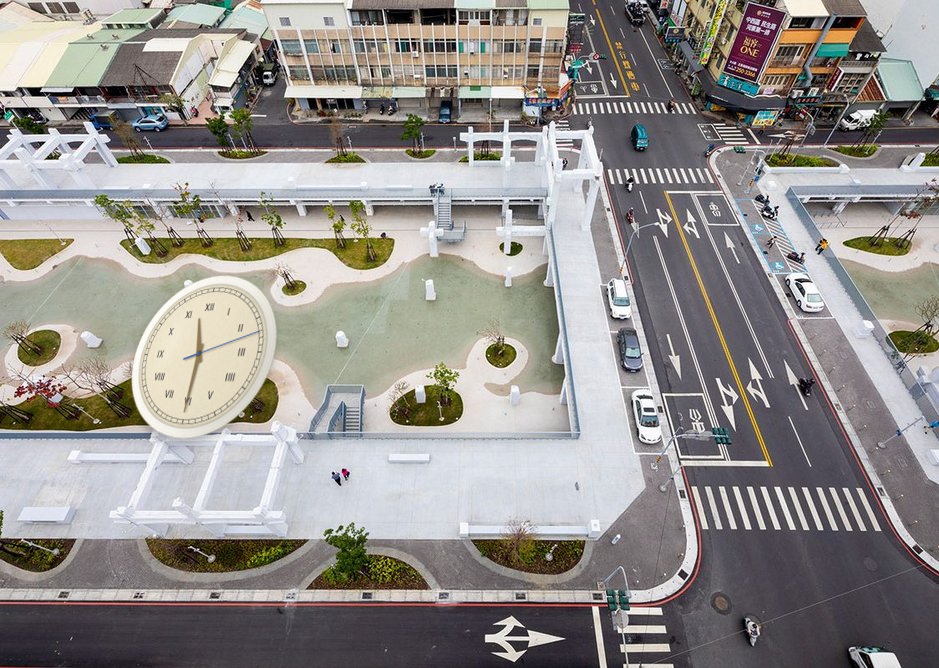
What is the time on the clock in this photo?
11:30:12
